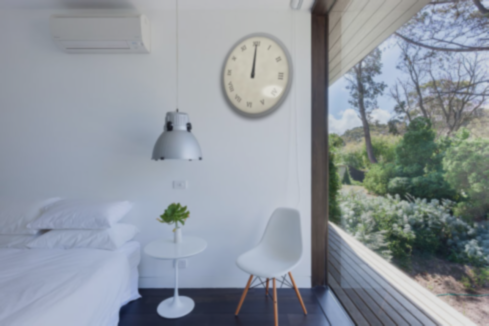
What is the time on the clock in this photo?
12:00
